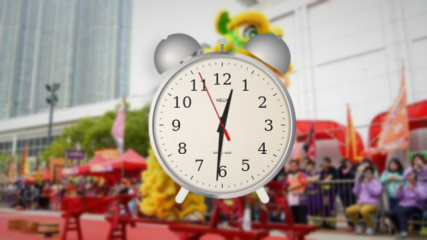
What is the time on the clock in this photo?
12:30:56
